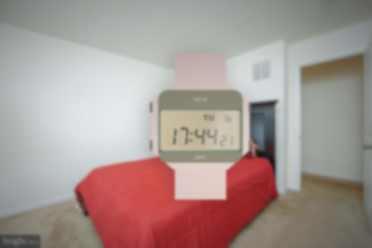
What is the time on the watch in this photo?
17:44
